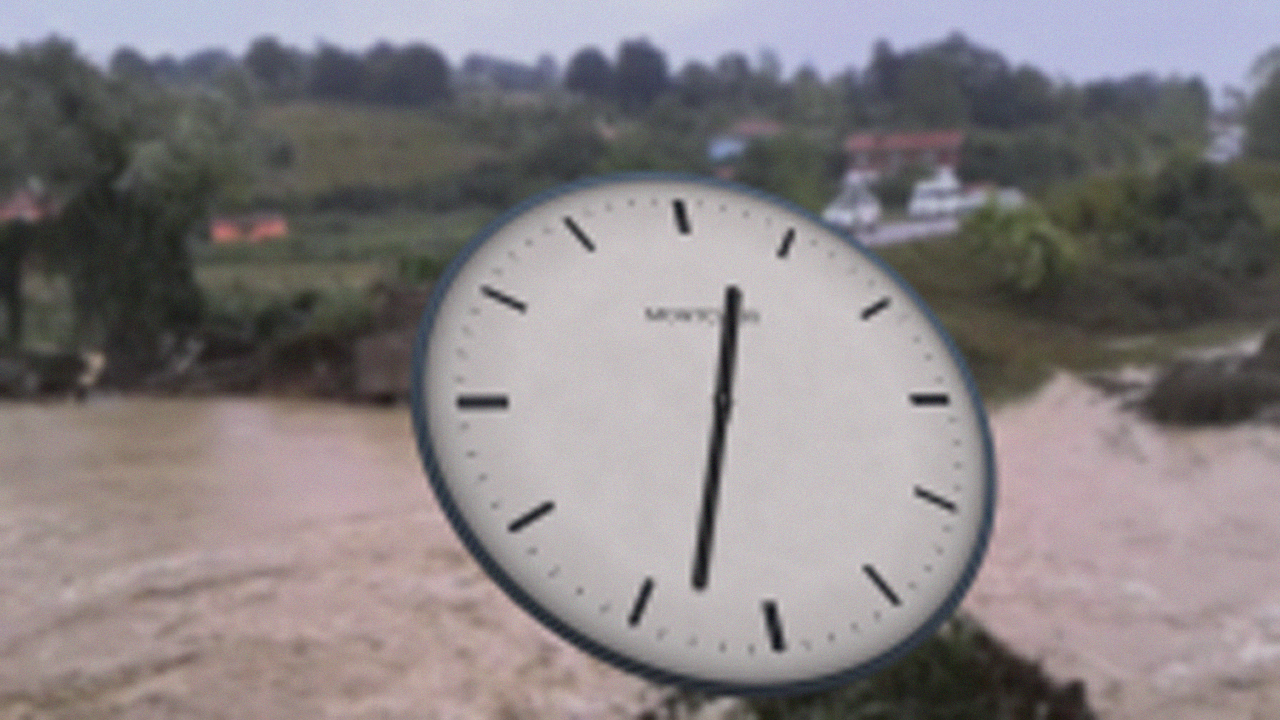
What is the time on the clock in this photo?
12:33
